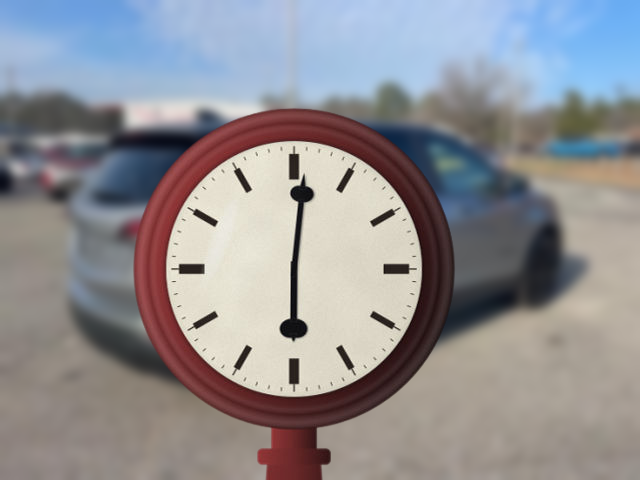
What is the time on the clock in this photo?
6:01
